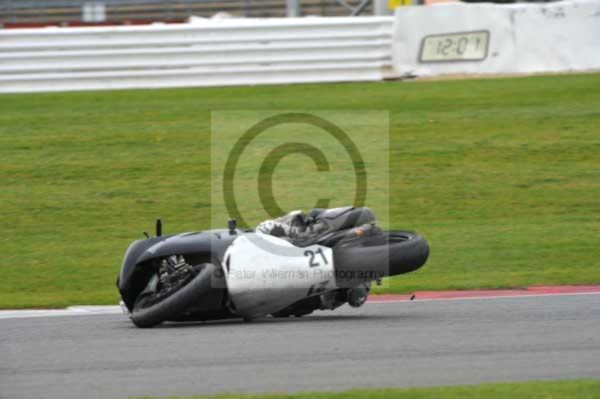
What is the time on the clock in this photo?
12:01
